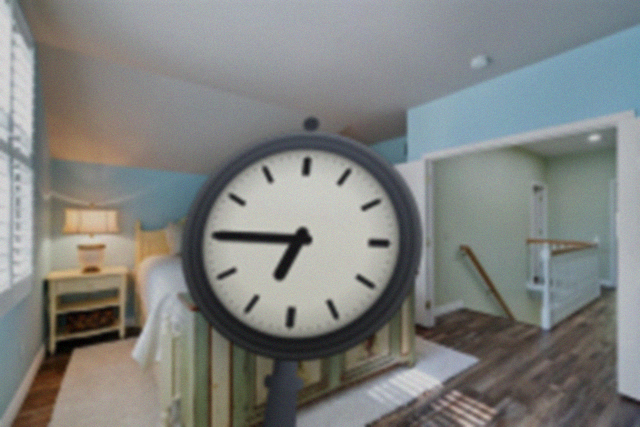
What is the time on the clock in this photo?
6:45
